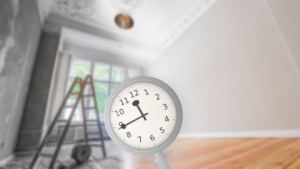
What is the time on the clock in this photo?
11:44
